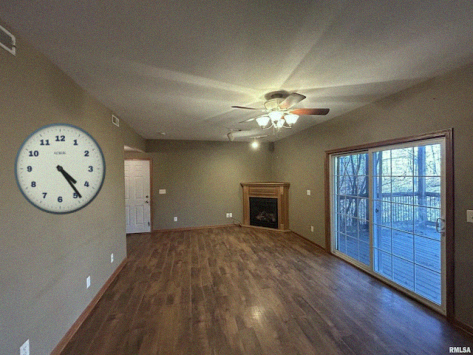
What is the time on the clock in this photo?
4:24
